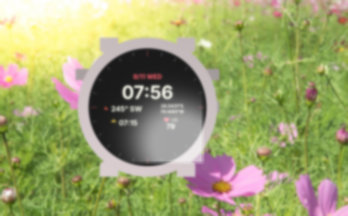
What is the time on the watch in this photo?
7:56
